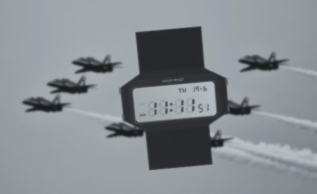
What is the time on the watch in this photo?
11:11
